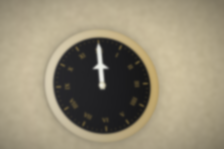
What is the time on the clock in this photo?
12:00
